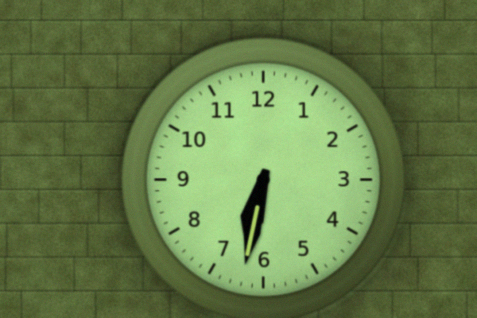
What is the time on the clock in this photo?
6:32
